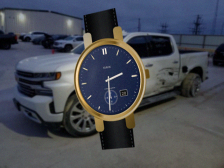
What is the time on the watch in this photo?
2:31
